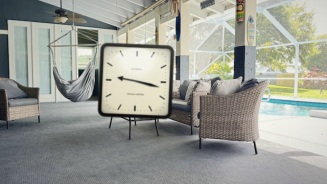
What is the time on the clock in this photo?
9:17
